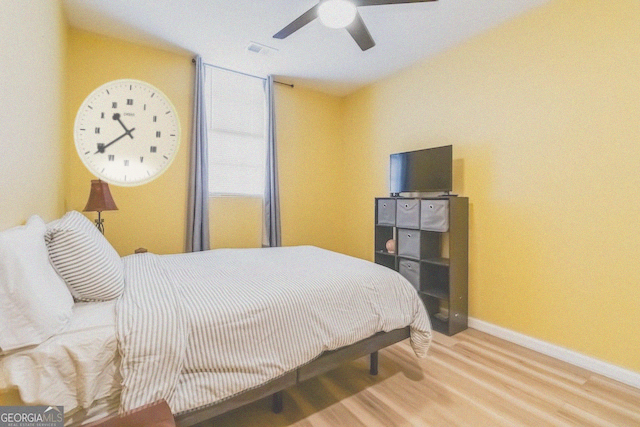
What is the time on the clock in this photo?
10:39
